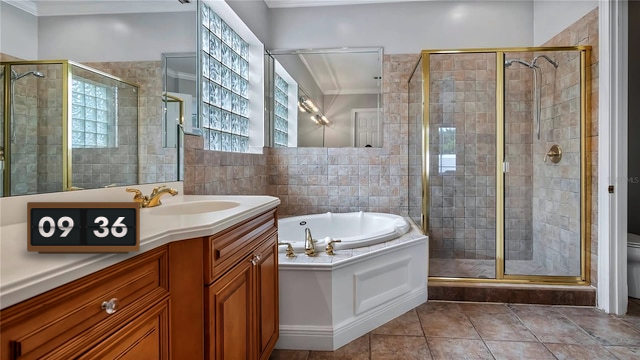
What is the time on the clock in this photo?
9:36
